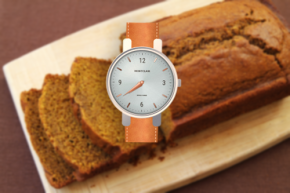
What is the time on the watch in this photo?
7:39
